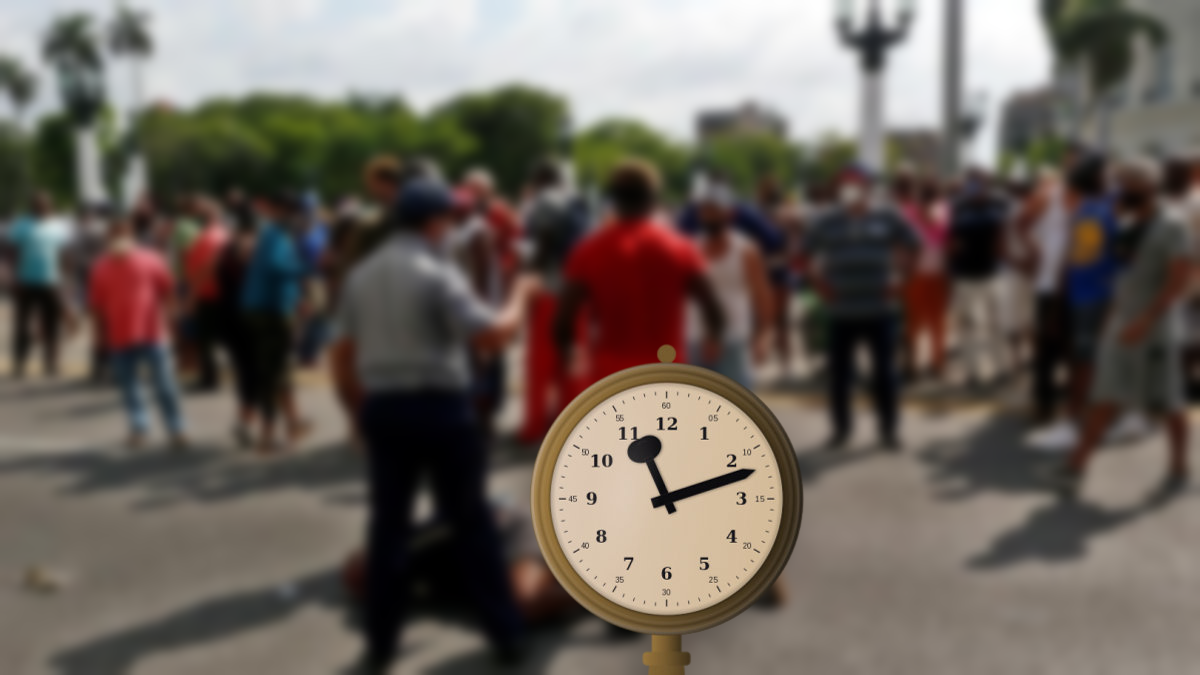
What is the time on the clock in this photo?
11:12
